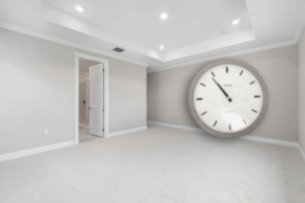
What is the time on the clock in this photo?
10:54
